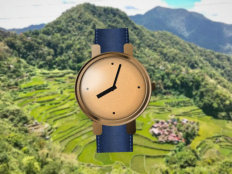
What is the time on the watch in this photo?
8:03
